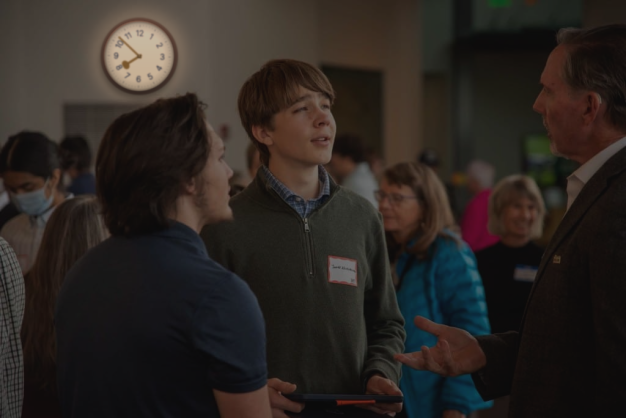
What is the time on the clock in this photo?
7:52
